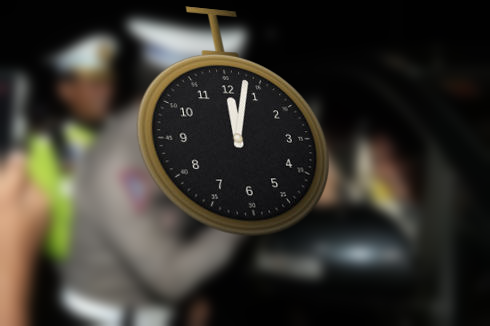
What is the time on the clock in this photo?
12:03
